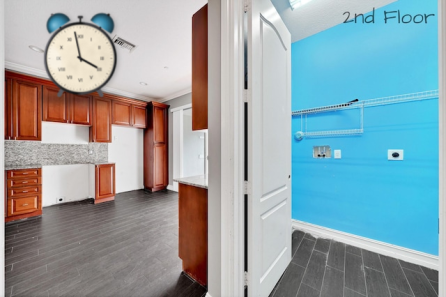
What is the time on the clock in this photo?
3:58
